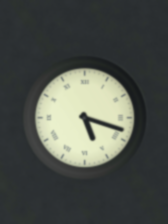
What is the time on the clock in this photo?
5:18
